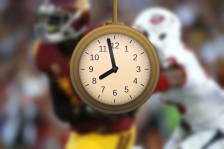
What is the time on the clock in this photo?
7:58
